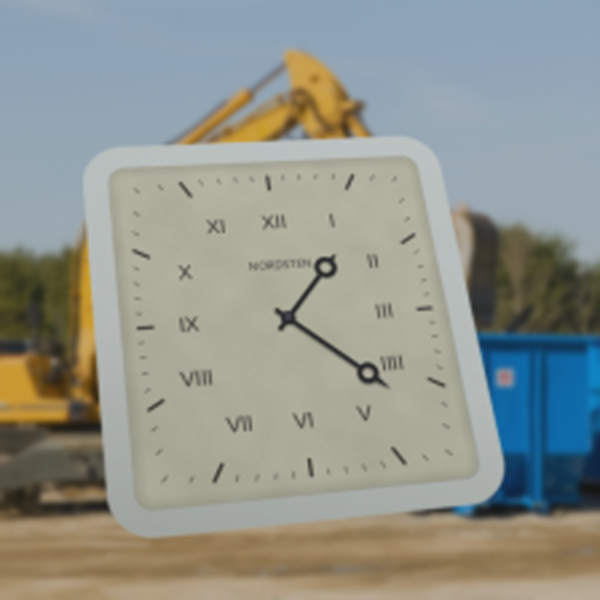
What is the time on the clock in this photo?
1:22
